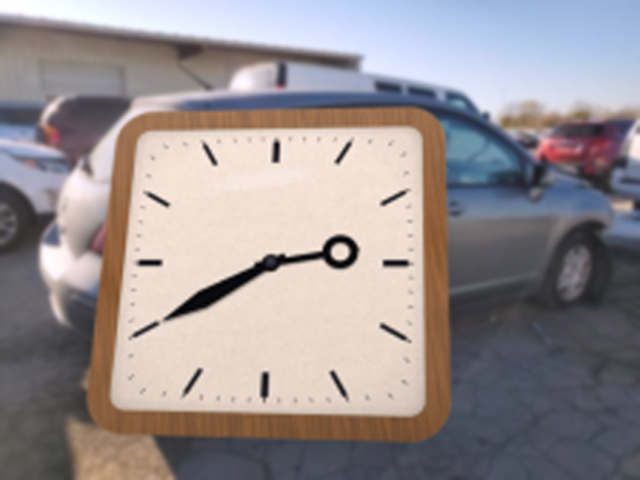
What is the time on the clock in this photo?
2:40
